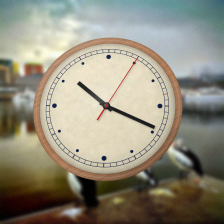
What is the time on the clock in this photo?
10:19:05
